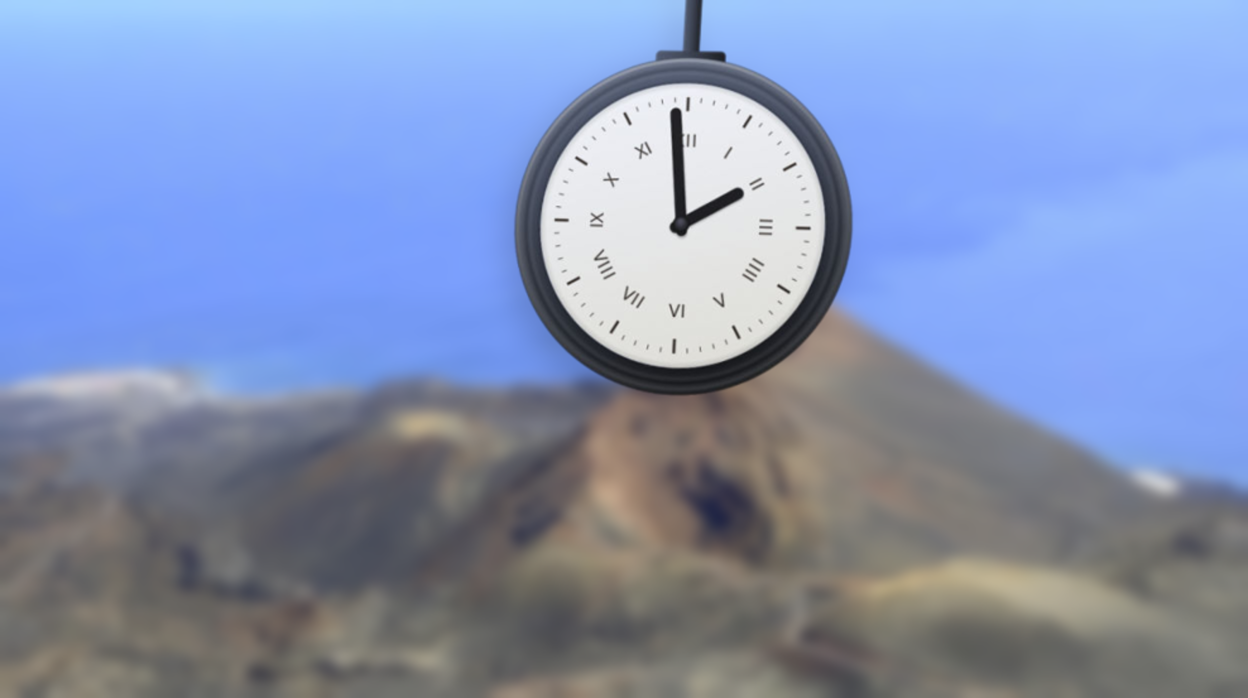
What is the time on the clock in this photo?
1:59
